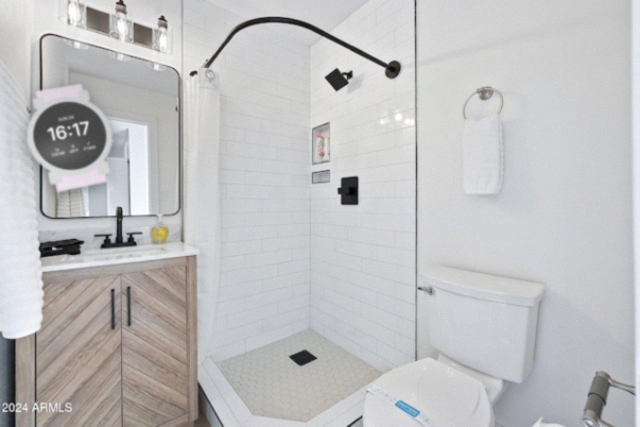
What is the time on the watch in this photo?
16:17
